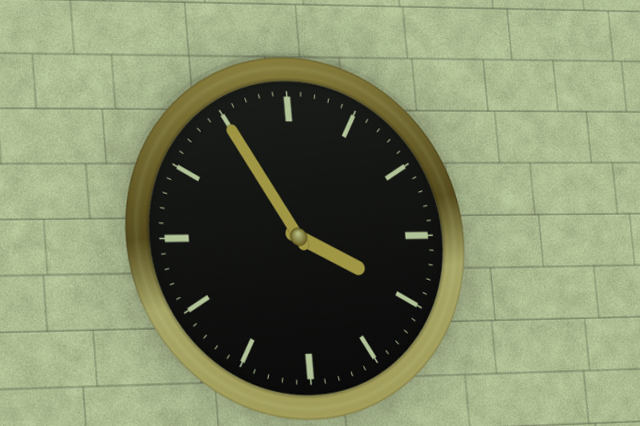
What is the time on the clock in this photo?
3:55
